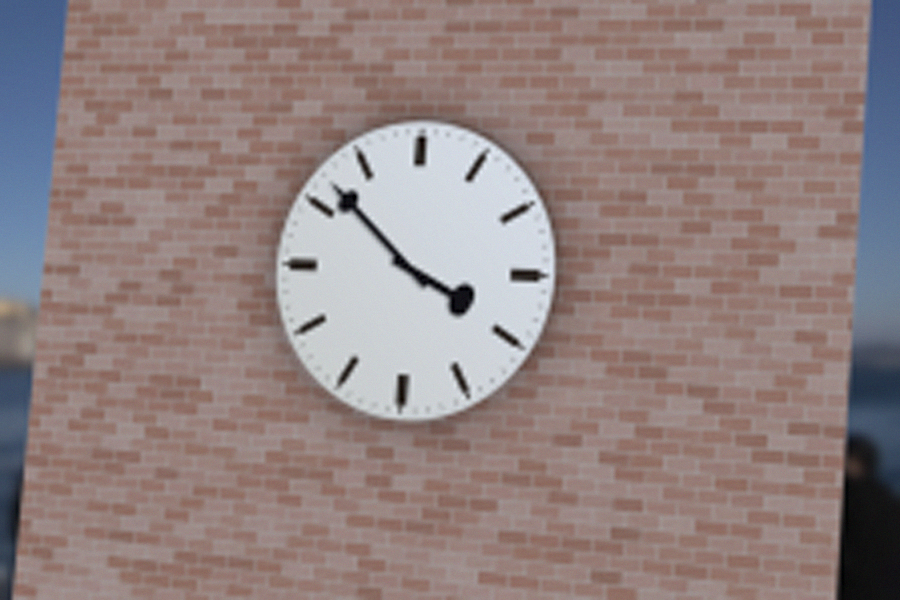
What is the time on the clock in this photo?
3:52
